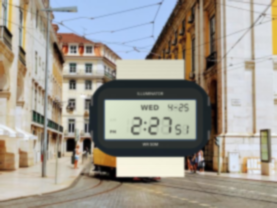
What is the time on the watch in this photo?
2:27:51
